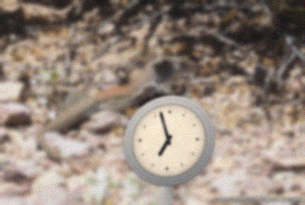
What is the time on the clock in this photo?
6:57
